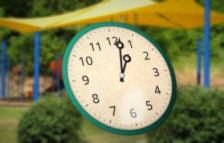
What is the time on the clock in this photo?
1:02
